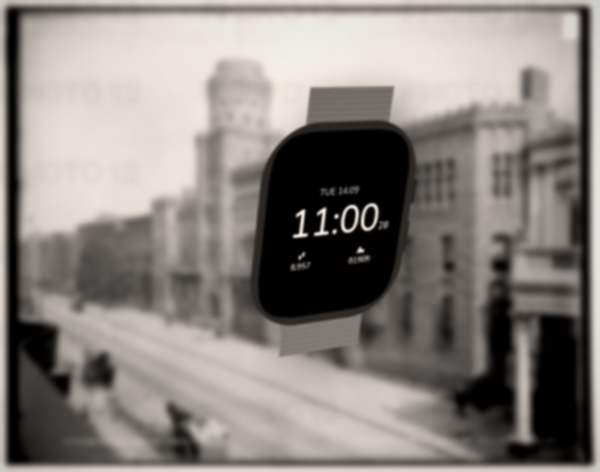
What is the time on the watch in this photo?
11:00
